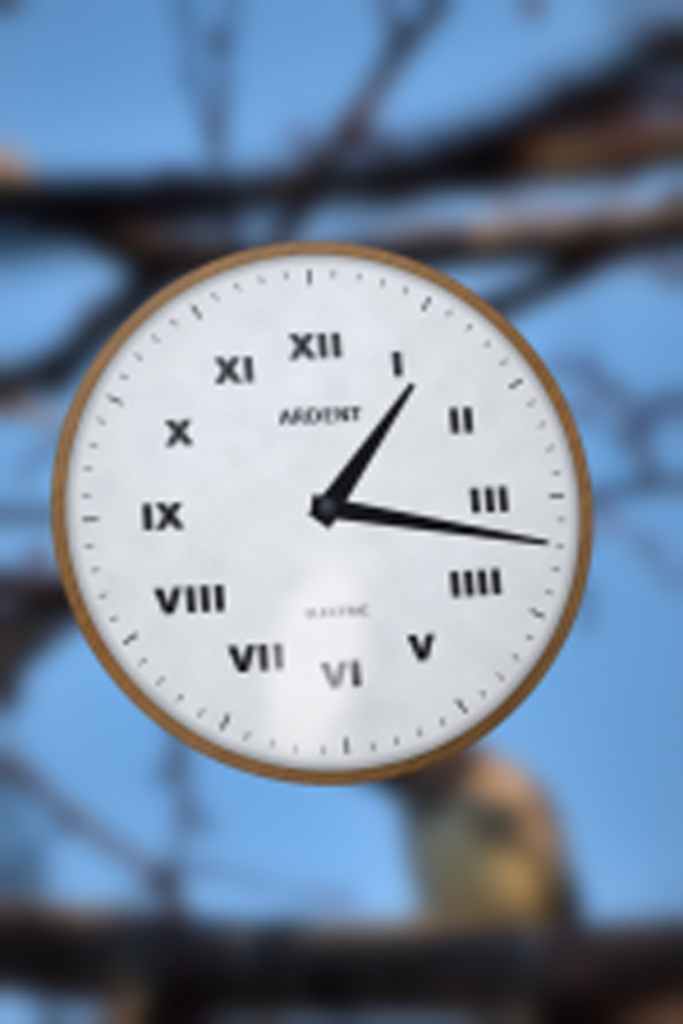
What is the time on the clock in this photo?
1:17
